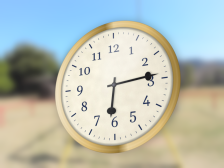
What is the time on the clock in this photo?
6:14
